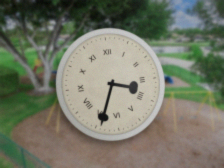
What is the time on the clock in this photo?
3:34
